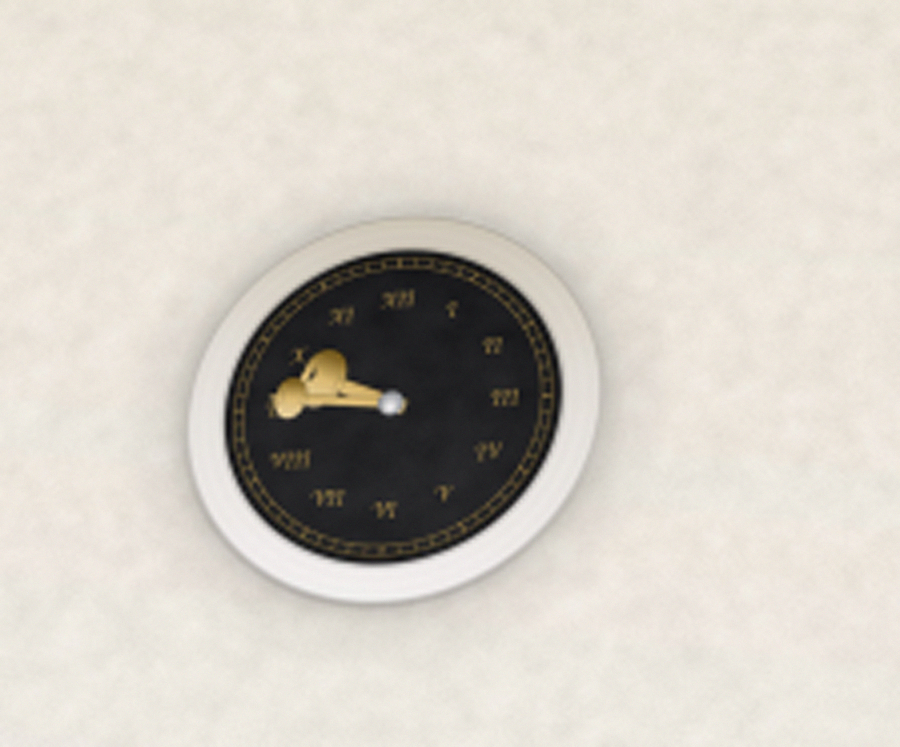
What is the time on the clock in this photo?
9:46
